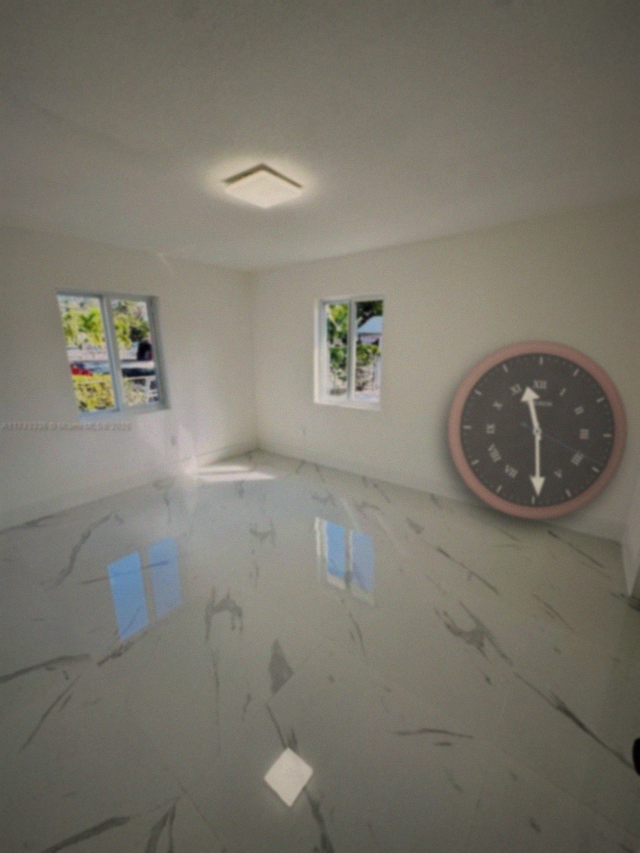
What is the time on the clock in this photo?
11:29:19
